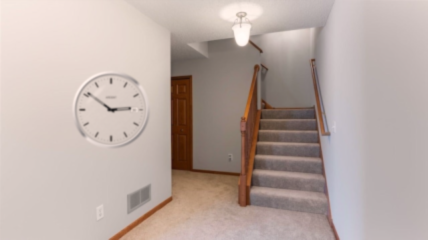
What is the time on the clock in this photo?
2:51
